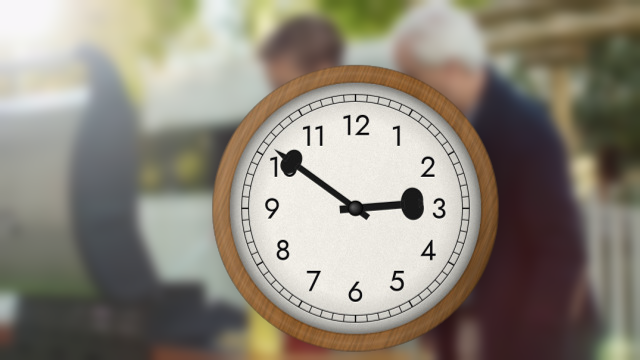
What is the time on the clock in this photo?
2:51
